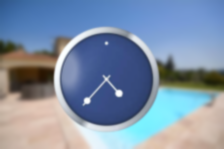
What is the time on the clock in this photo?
4:37
